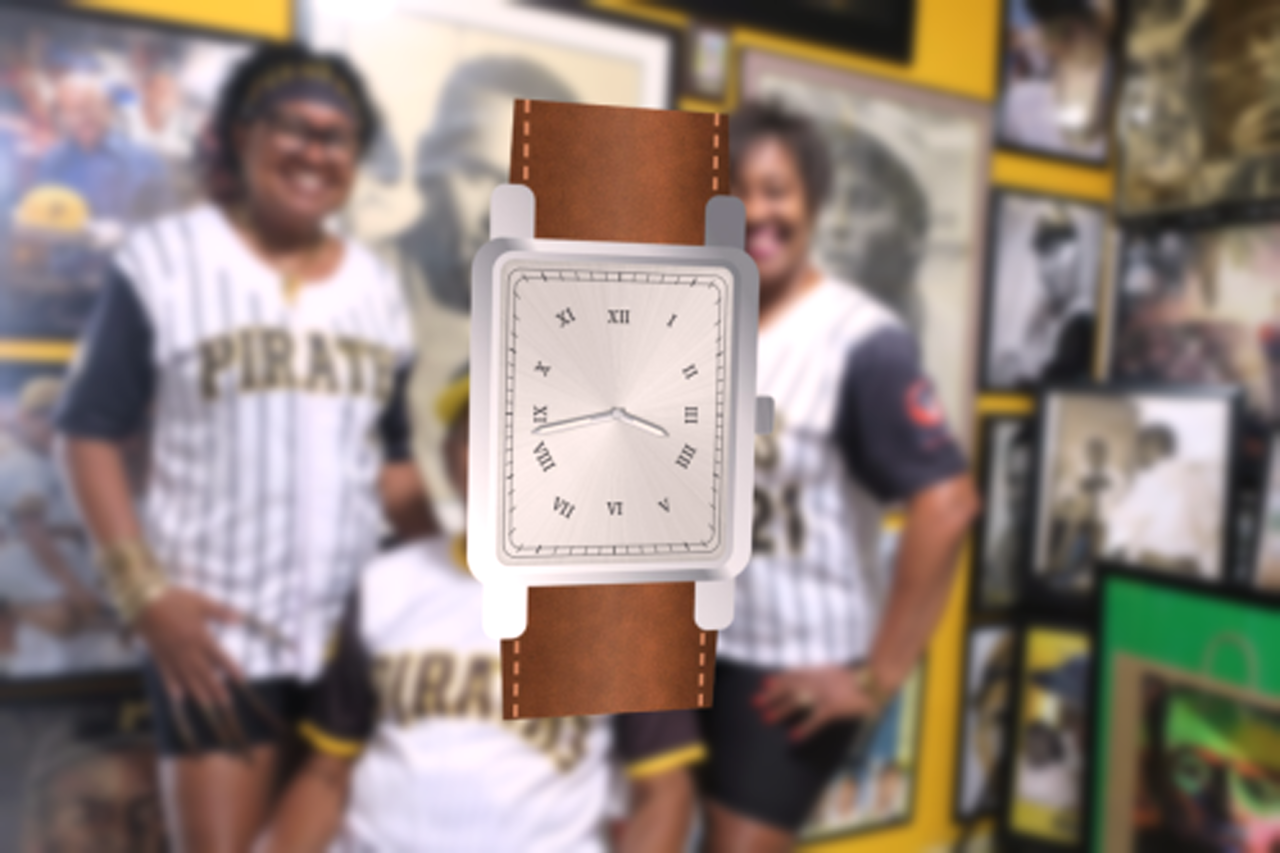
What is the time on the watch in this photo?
3:43
